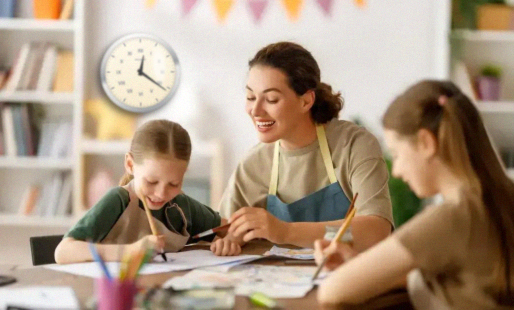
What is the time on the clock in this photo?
12:21
